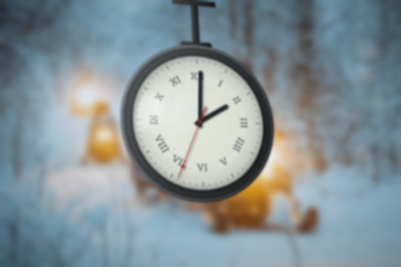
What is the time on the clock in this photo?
2:00:34
